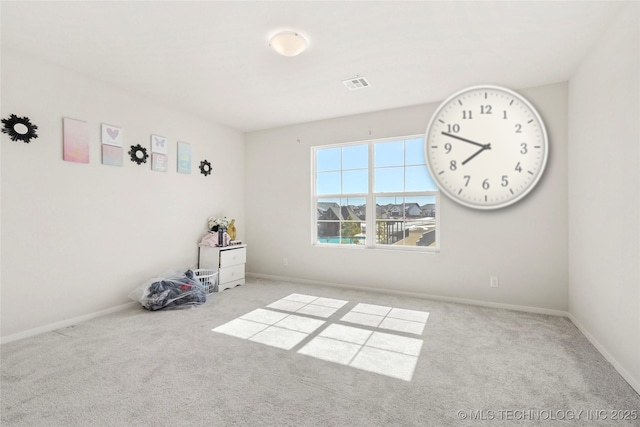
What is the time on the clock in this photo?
7:48
